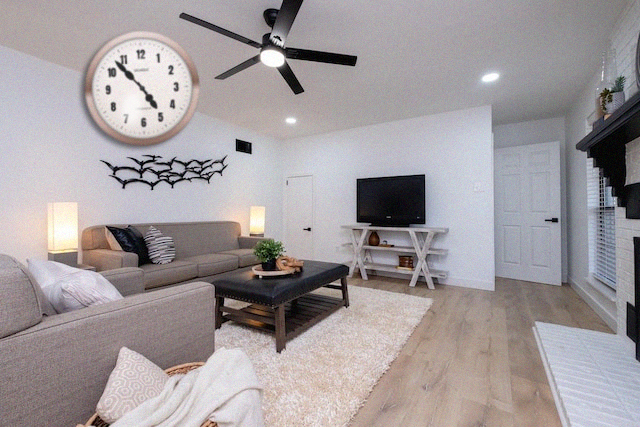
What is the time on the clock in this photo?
4:53
